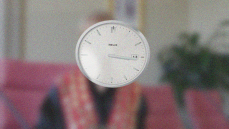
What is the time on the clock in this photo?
3:16
